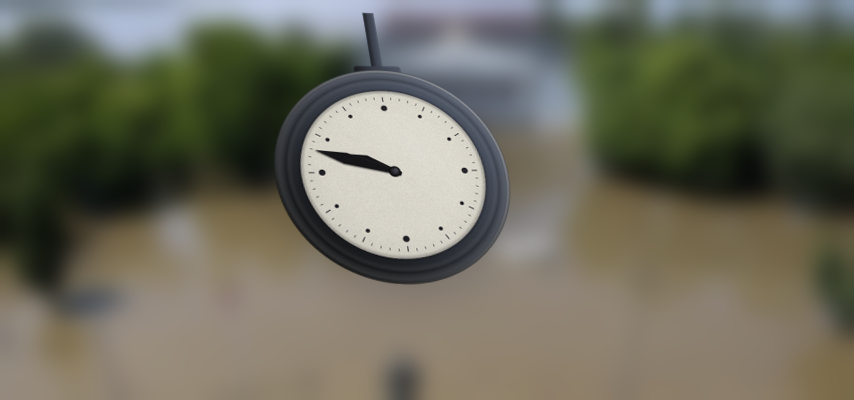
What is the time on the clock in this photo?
9:48
